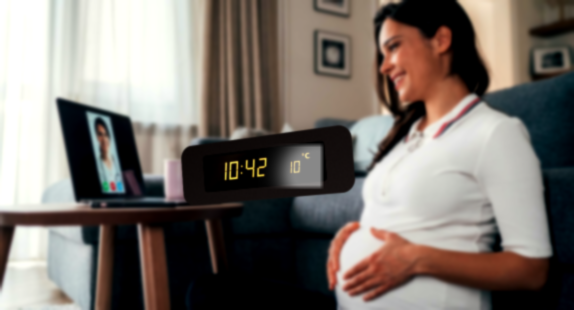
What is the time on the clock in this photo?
10:42
